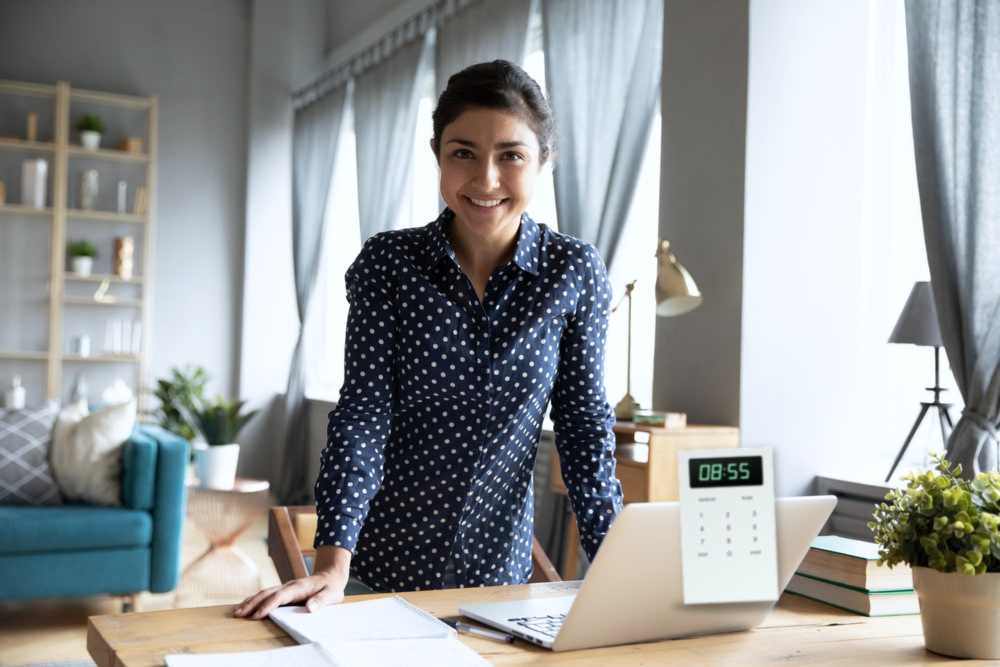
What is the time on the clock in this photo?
8:55
